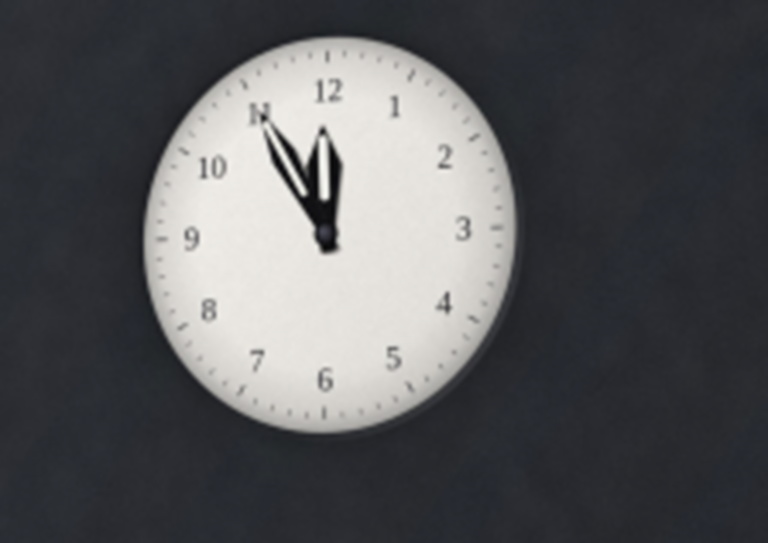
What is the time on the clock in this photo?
11:55
